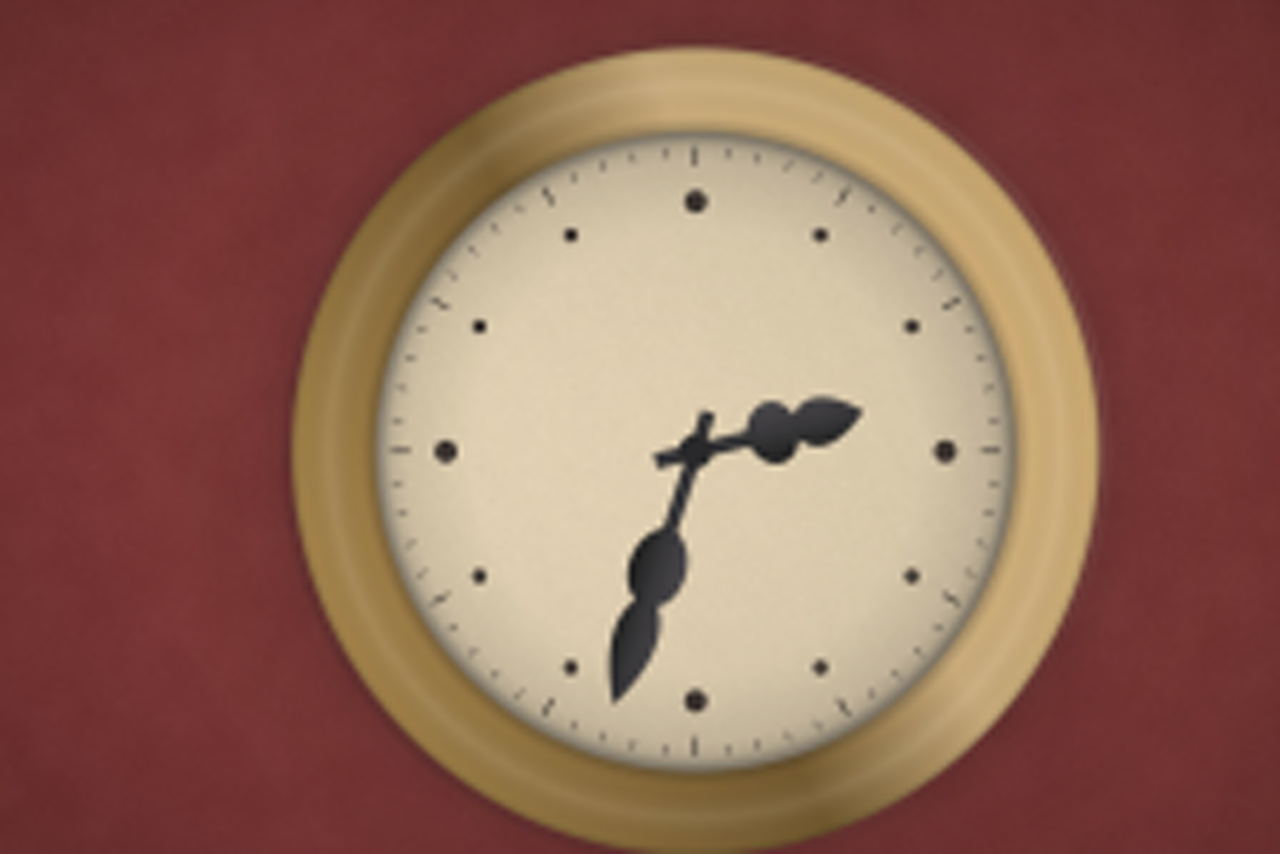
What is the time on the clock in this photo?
2:33
